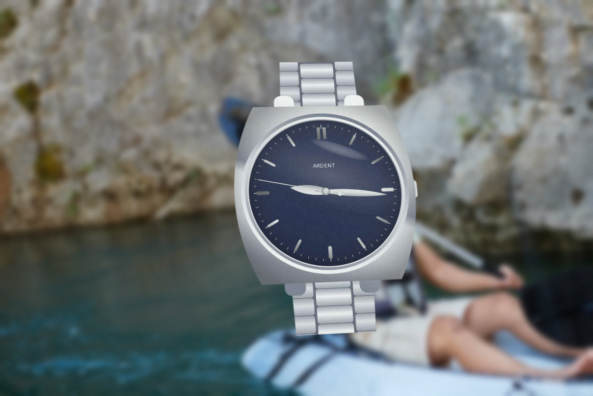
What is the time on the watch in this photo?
9:15:47
